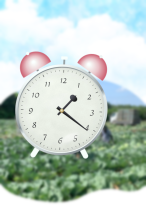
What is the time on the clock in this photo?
1:21
